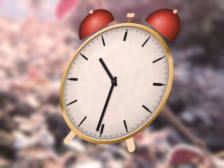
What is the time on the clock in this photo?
10:31
